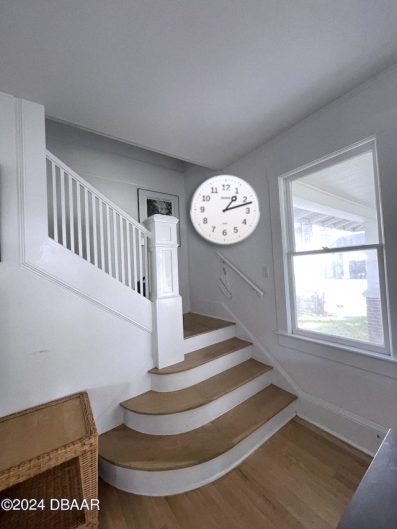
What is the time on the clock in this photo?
1:12
